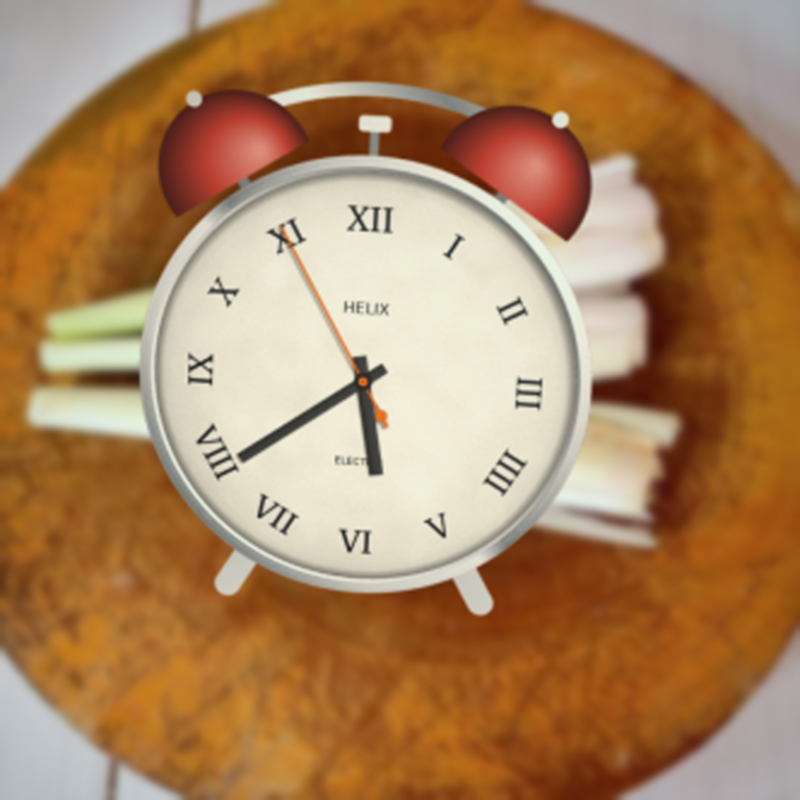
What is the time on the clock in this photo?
5:38:55
